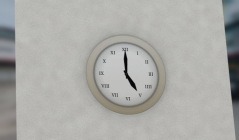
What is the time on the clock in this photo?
5:00
